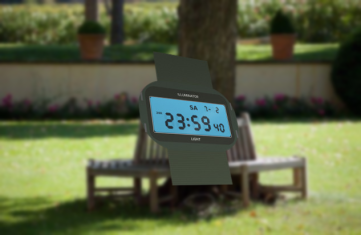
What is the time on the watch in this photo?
23:59:40
